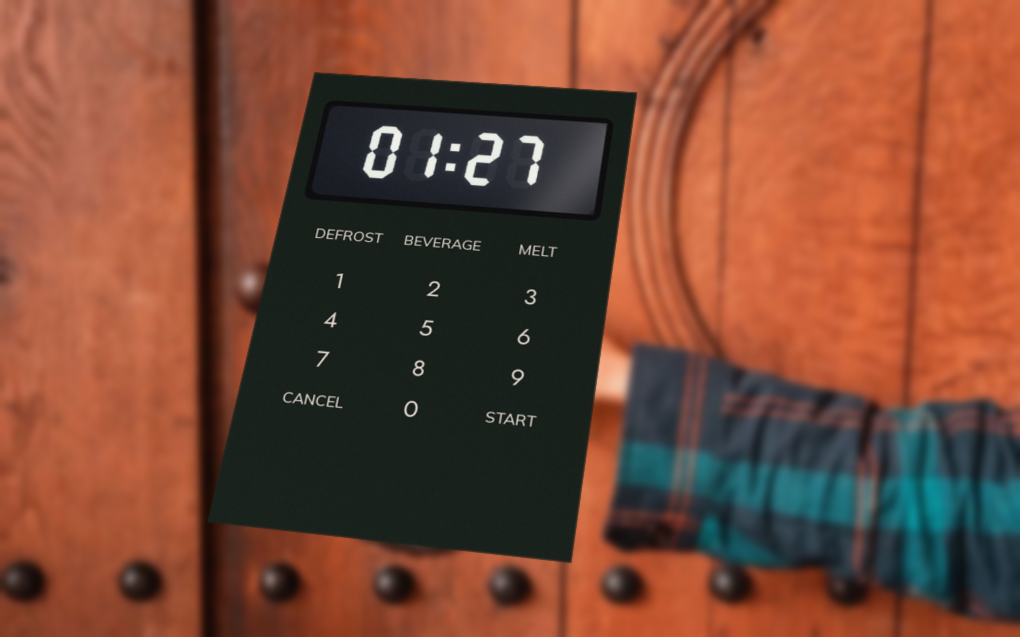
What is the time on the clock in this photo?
1:27
